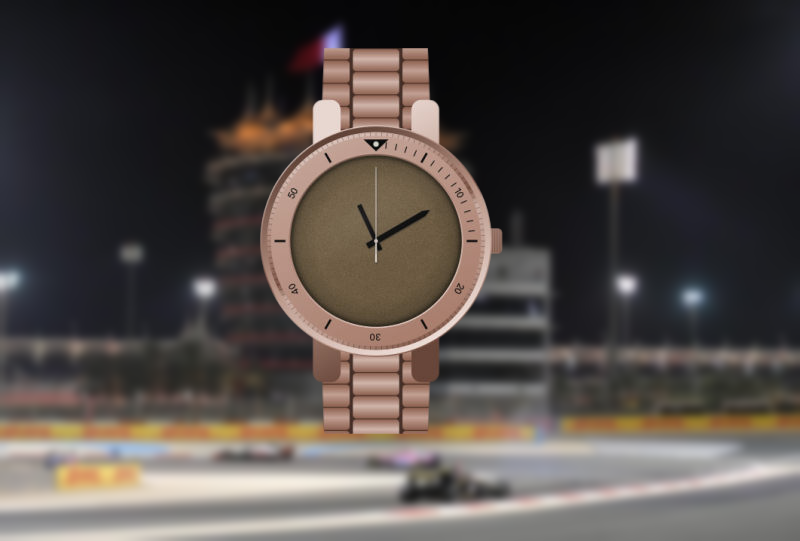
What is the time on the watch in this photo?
11:10:00
